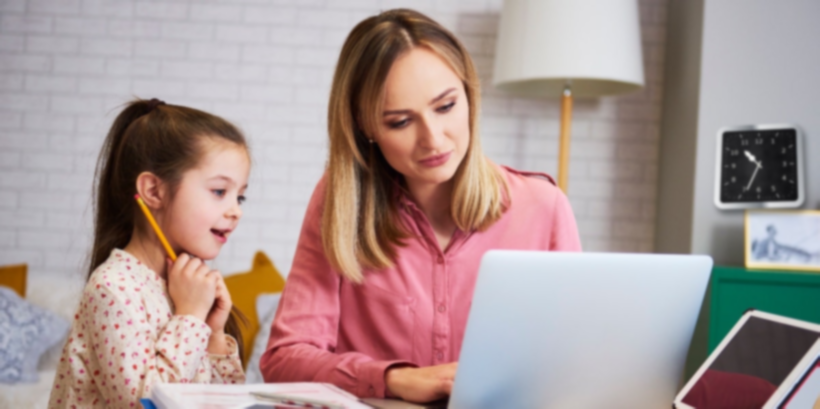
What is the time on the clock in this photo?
10:34
